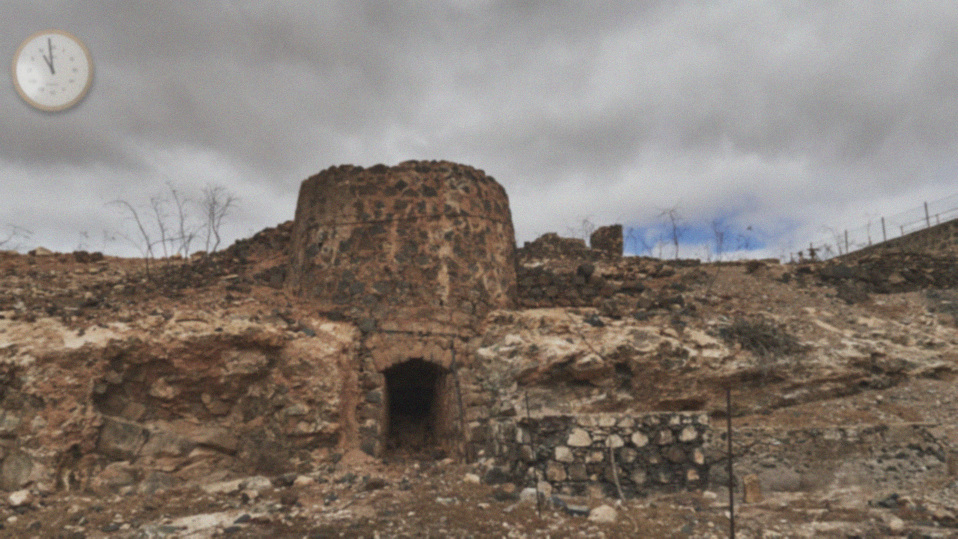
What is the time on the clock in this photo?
10:59
